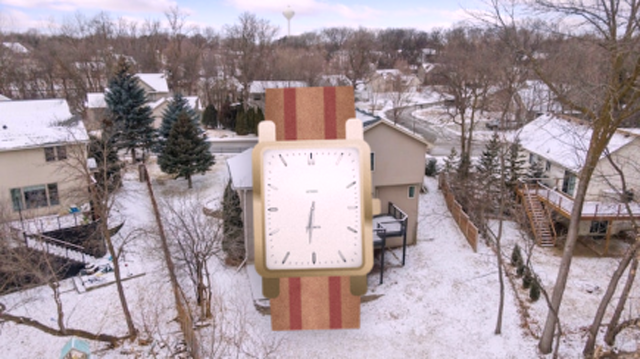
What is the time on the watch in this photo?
6:31
